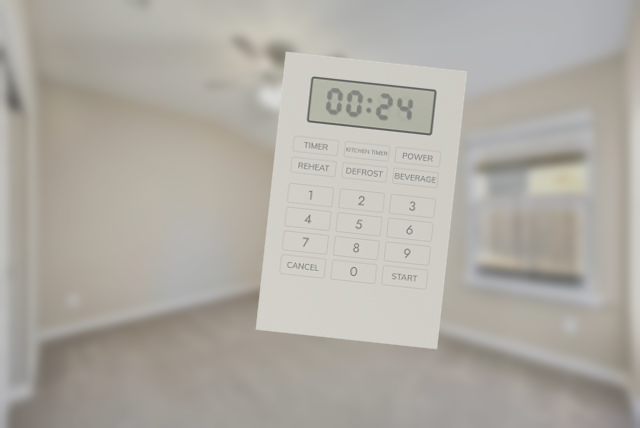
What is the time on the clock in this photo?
0:24
